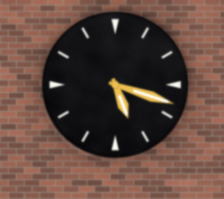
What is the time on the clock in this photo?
5:18
